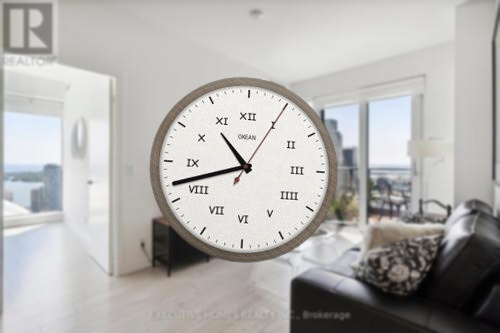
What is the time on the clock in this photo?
10:42:05
